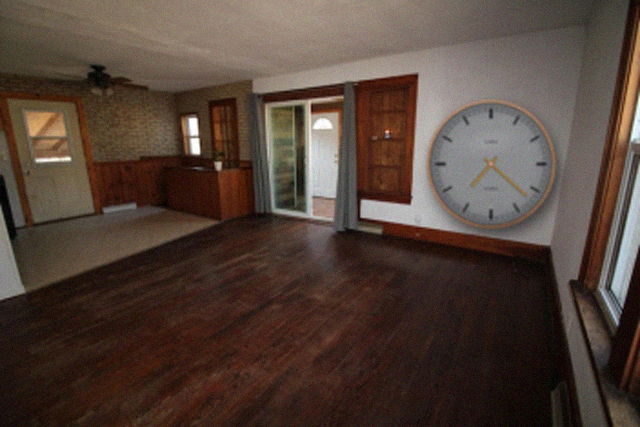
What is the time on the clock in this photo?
7:22
